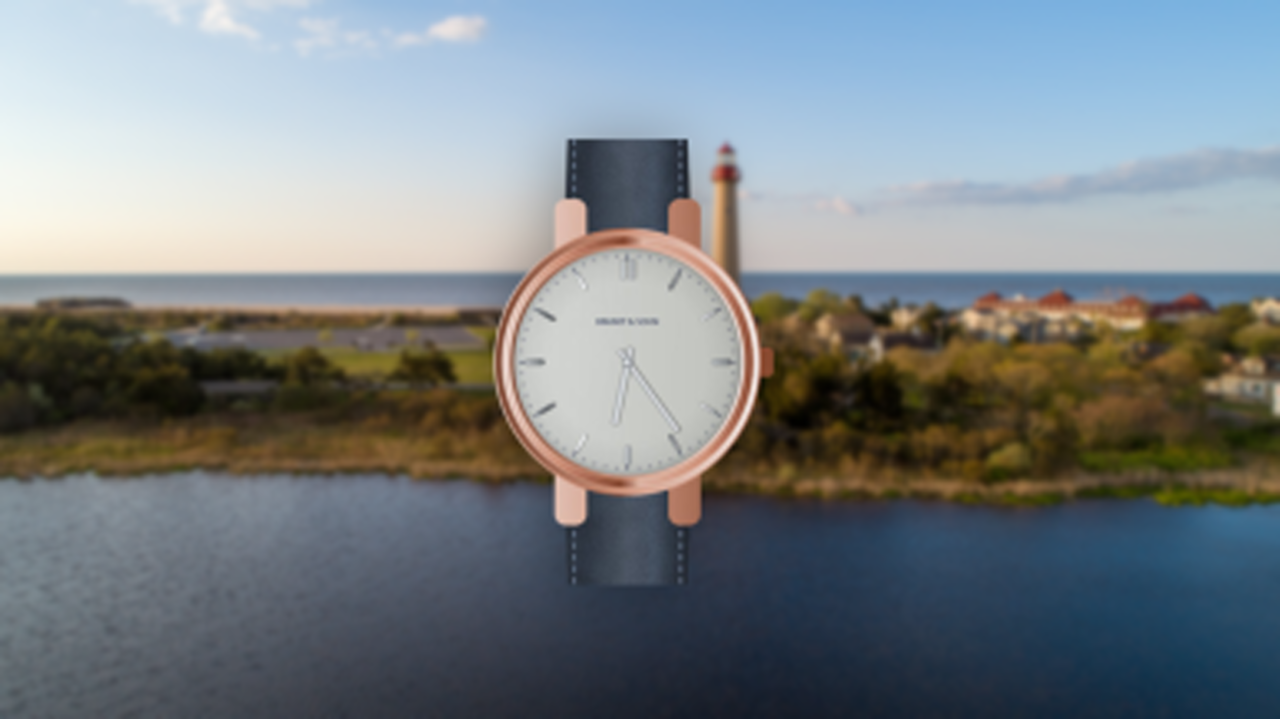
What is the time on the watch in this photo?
6:24
